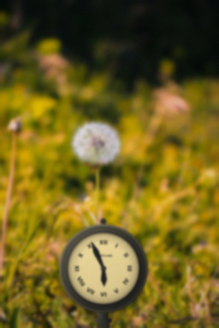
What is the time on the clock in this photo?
5:56
